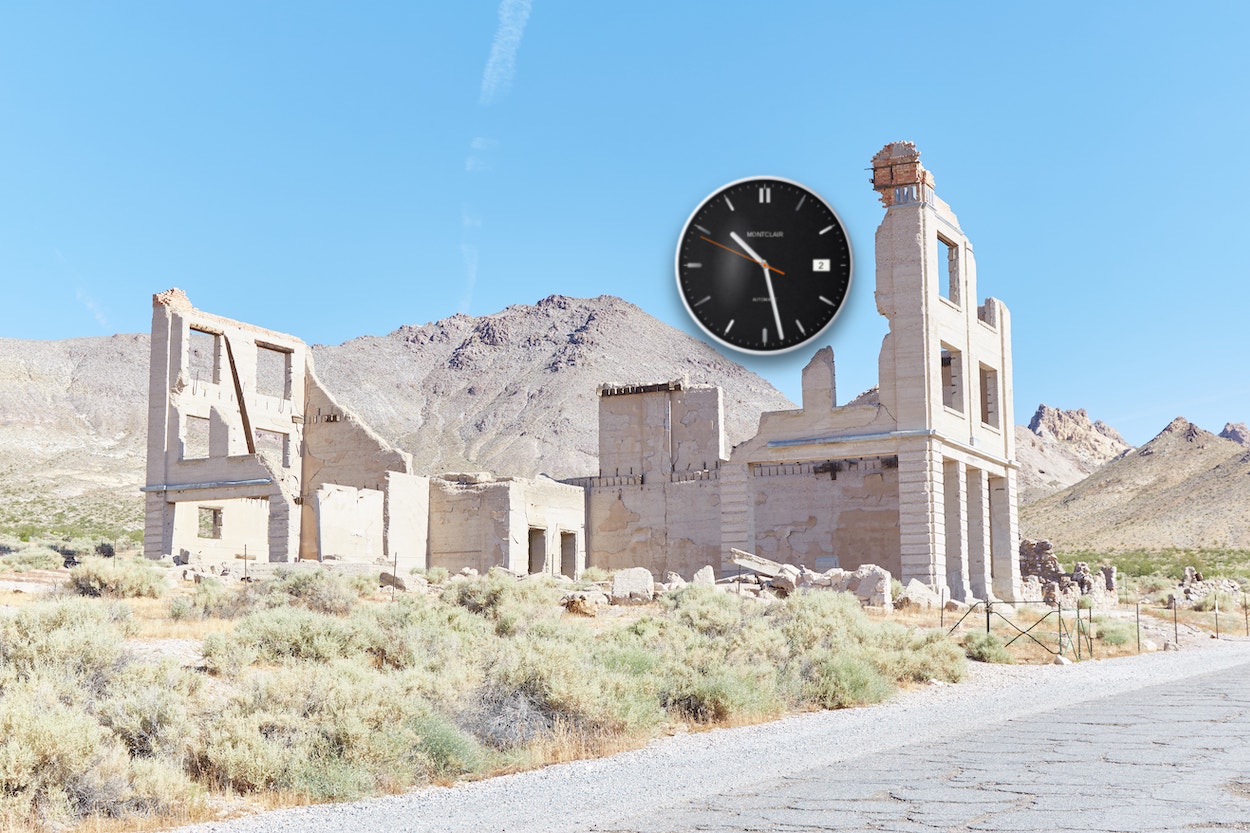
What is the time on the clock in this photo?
10:27:49
